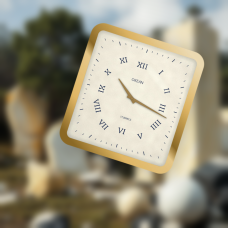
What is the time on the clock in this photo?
10:17
